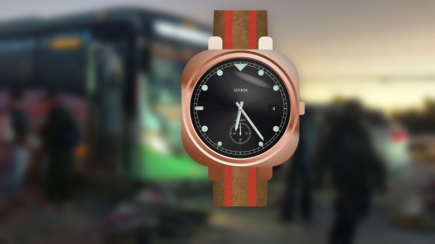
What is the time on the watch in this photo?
6:24
